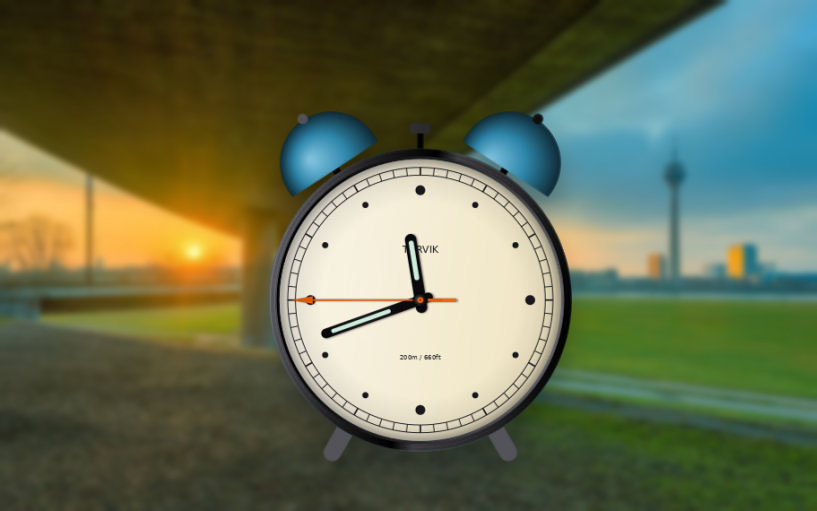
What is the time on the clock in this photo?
11:41:45
